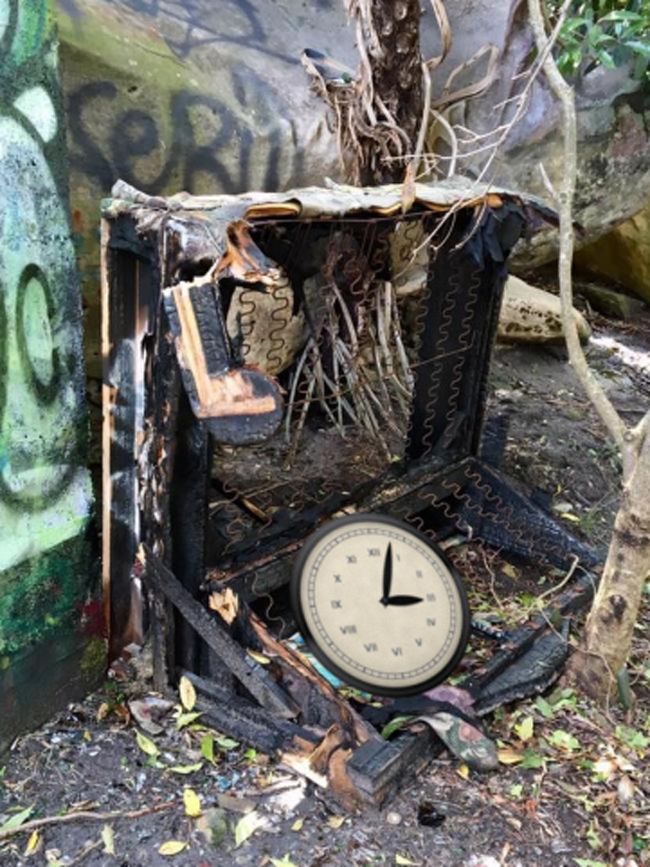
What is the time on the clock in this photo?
3:03
